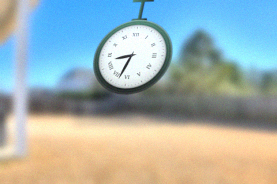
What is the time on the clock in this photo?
8:33
